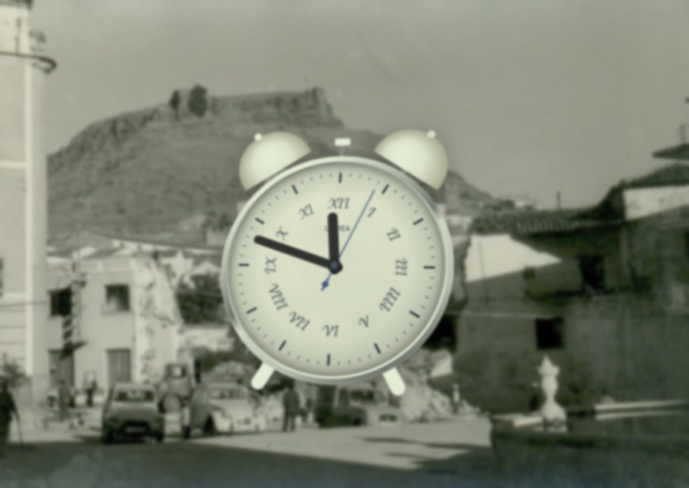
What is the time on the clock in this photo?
11:48:04
